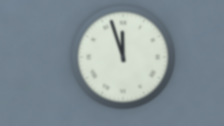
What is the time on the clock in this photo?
11:57
